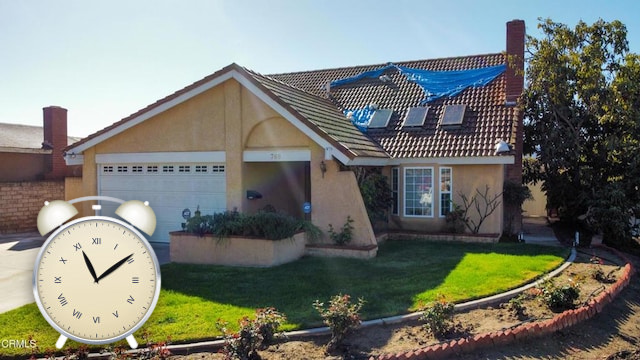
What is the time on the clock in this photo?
11:09
